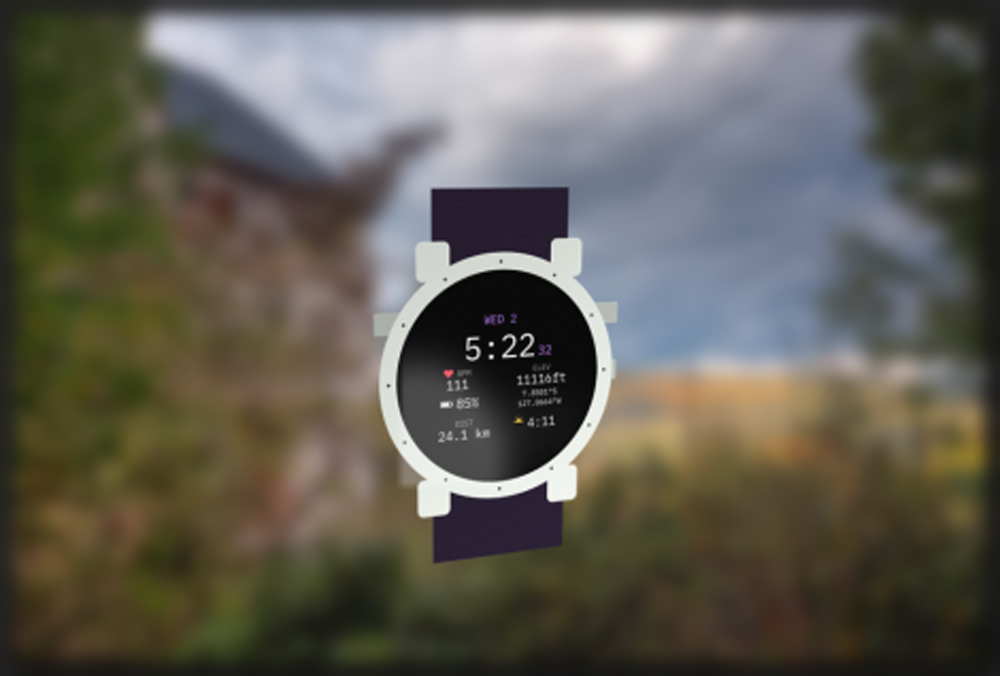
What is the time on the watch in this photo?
5:22
